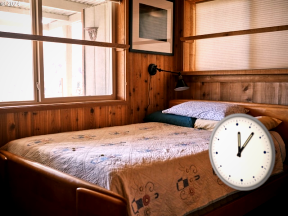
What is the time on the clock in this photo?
12:07
